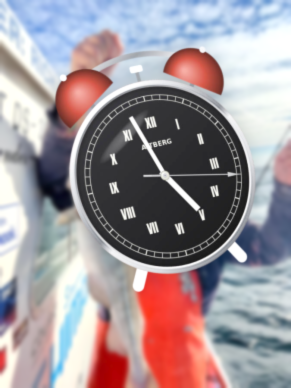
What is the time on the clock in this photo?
4:57:17
